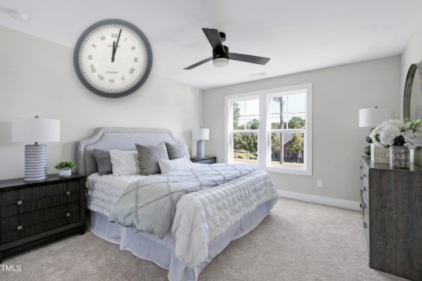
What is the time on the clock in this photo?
12:02
